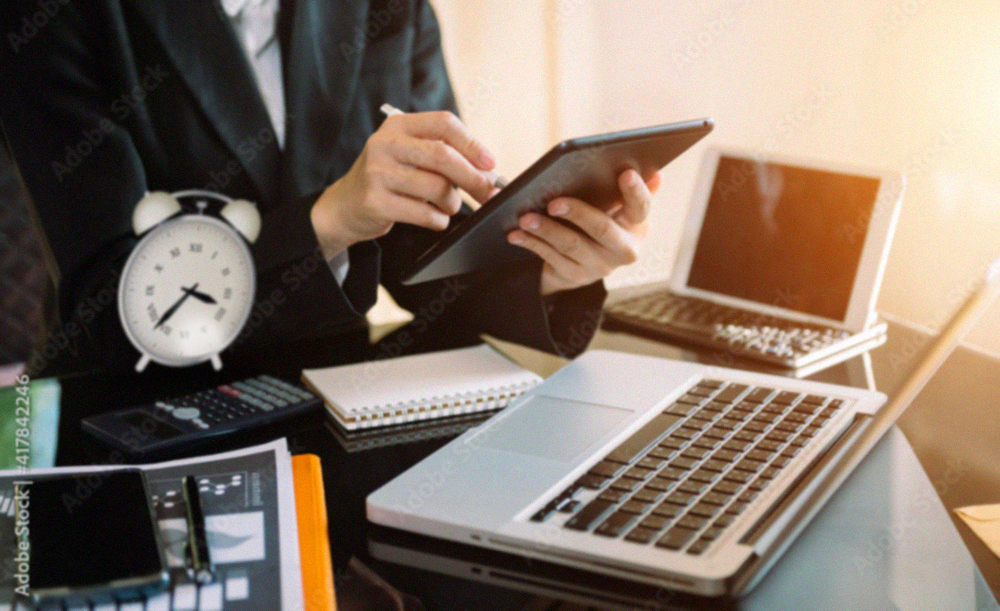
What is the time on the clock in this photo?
3:37
